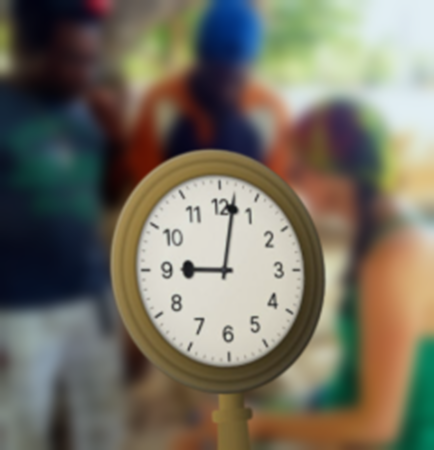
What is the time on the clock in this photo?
9:02
